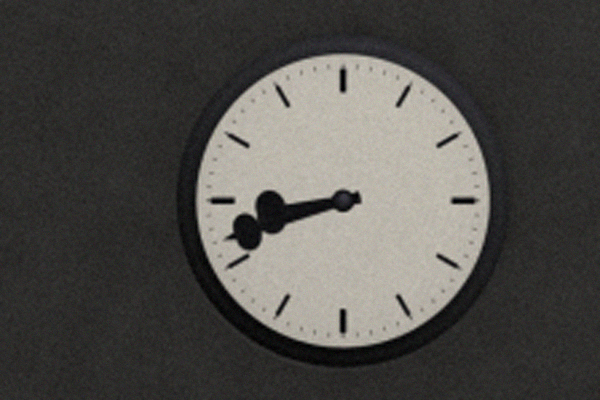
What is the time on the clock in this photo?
8:42
